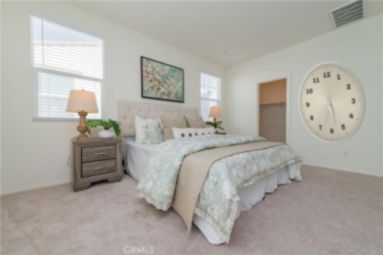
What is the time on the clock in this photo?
5:34
